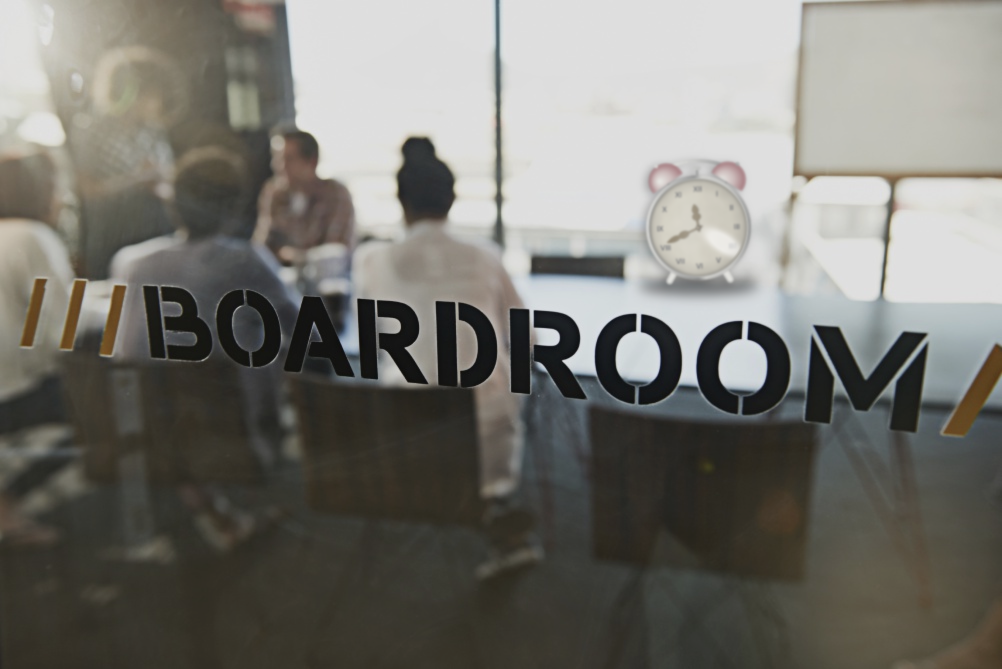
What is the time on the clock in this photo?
11:41
